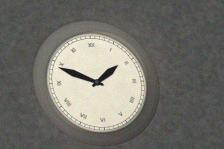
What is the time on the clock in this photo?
1:49
